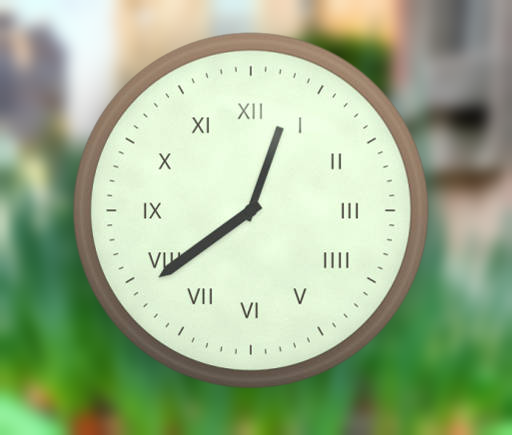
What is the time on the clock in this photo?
12:39
